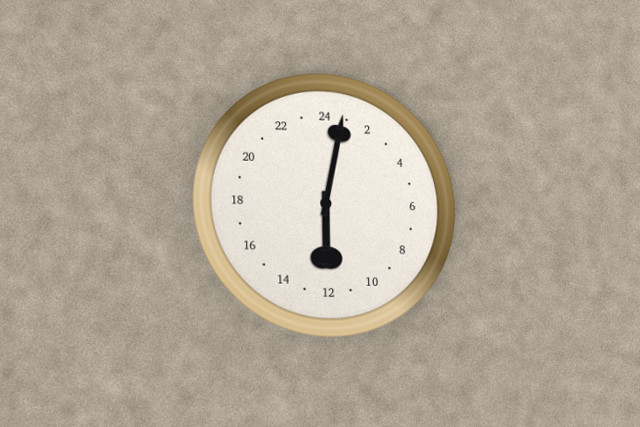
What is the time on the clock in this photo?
12:02
